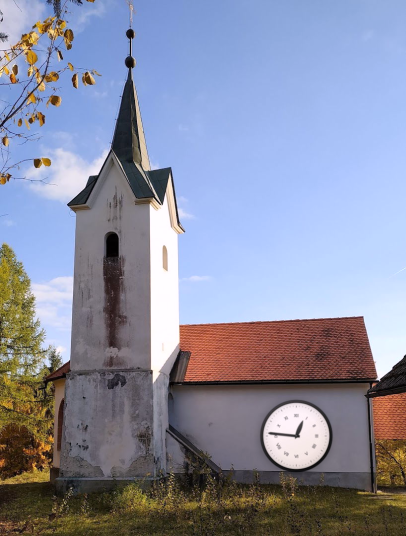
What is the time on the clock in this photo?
12:46
